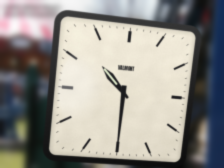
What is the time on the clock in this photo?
10:30
